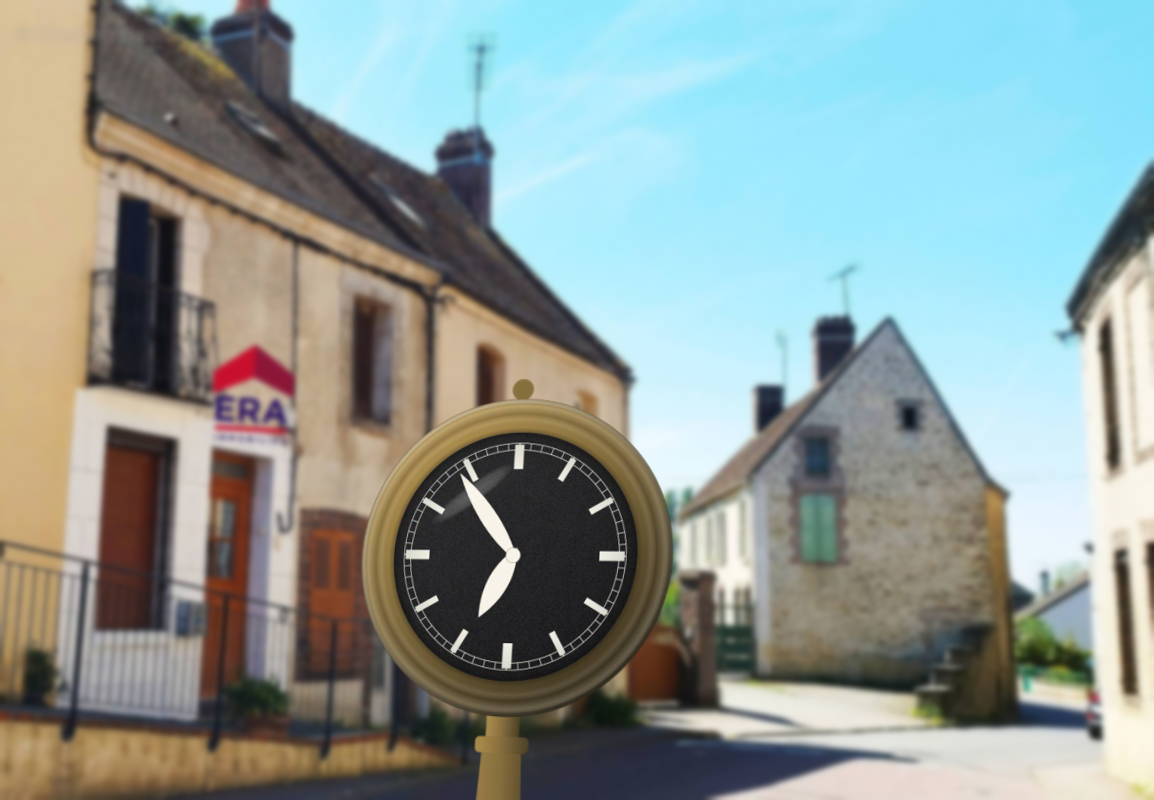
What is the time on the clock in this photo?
6:54
